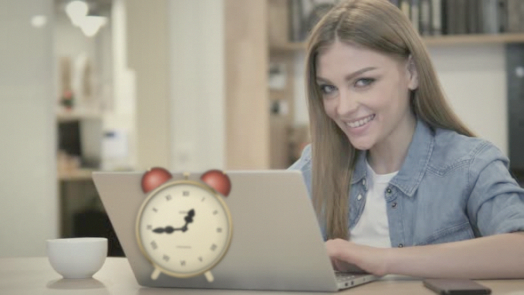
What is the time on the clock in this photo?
12:44
